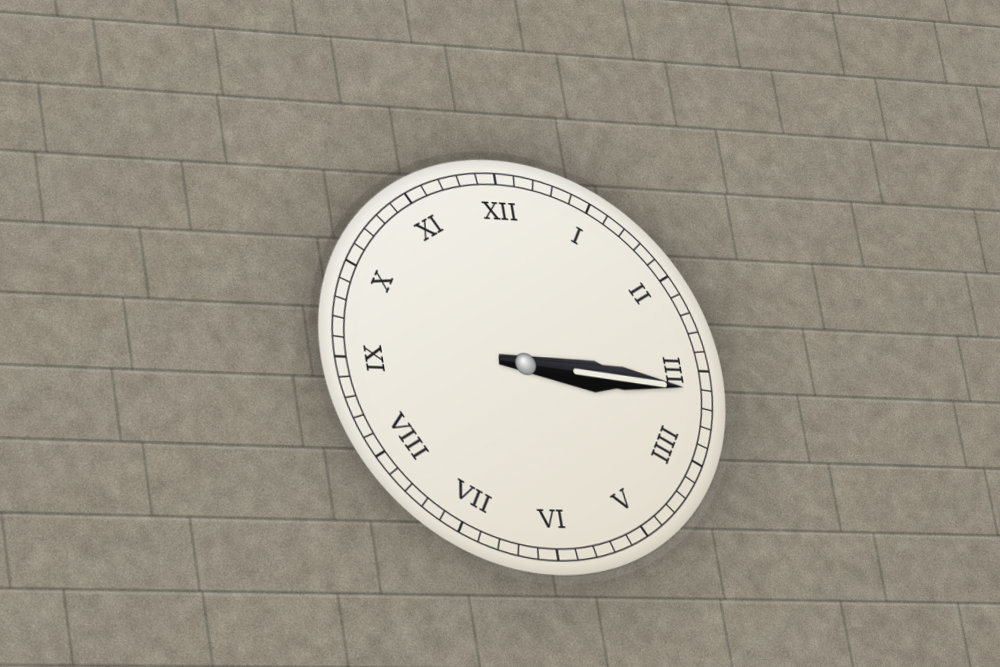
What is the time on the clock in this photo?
3:16
